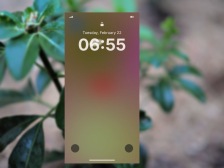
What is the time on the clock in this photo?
6:55
